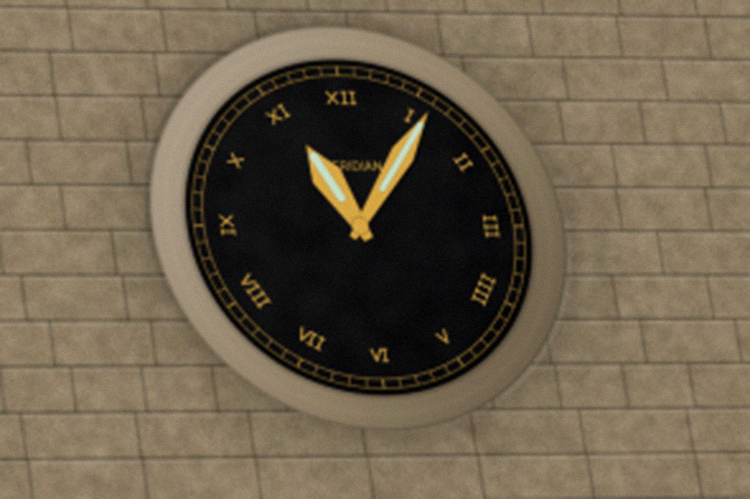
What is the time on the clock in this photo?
11:06
